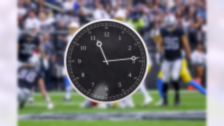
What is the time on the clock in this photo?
11:14
